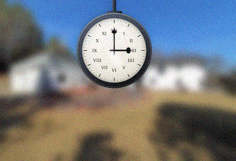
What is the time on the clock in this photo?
3:00
